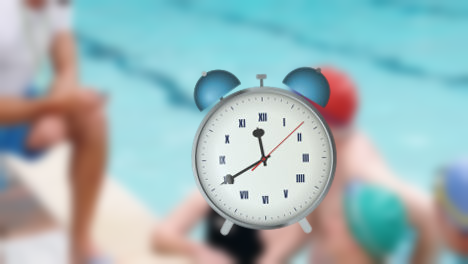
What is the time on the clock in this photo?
11:40:08
